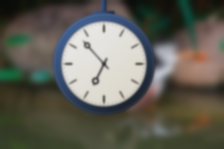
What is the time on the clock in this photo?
6:53
